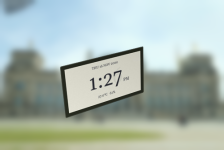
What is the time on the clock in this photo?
1:27
